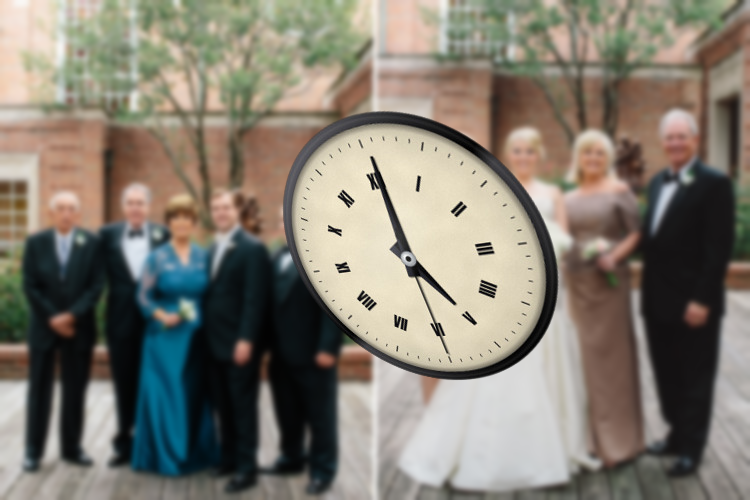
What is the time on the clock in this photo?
5:00:30
